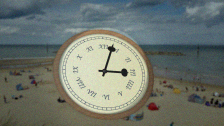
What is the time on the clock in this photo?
3:03
